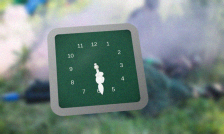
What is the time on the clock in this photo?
5:29
